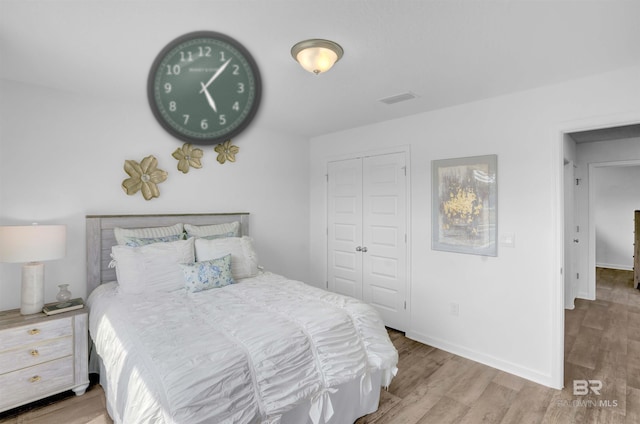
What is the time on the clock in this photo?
5:07
